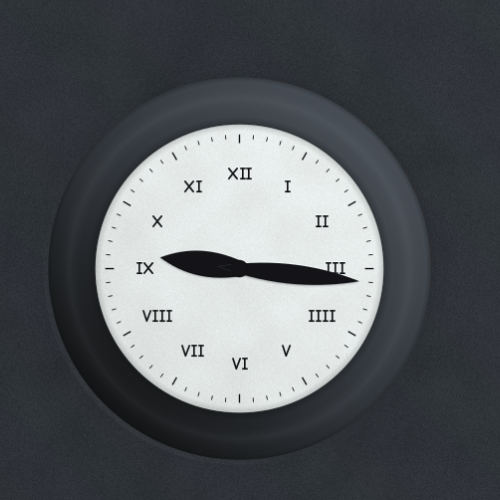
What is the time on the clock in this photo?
9:16
